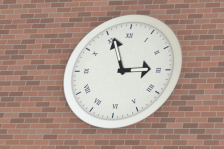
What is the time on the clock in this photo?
2:56
